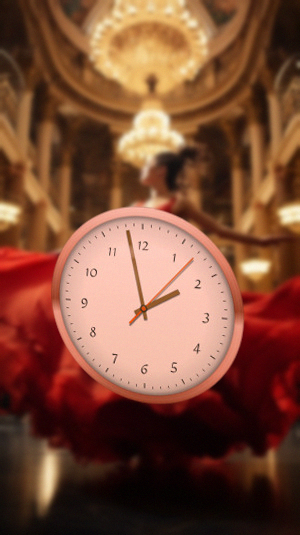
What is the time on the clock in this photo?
1:58:07
